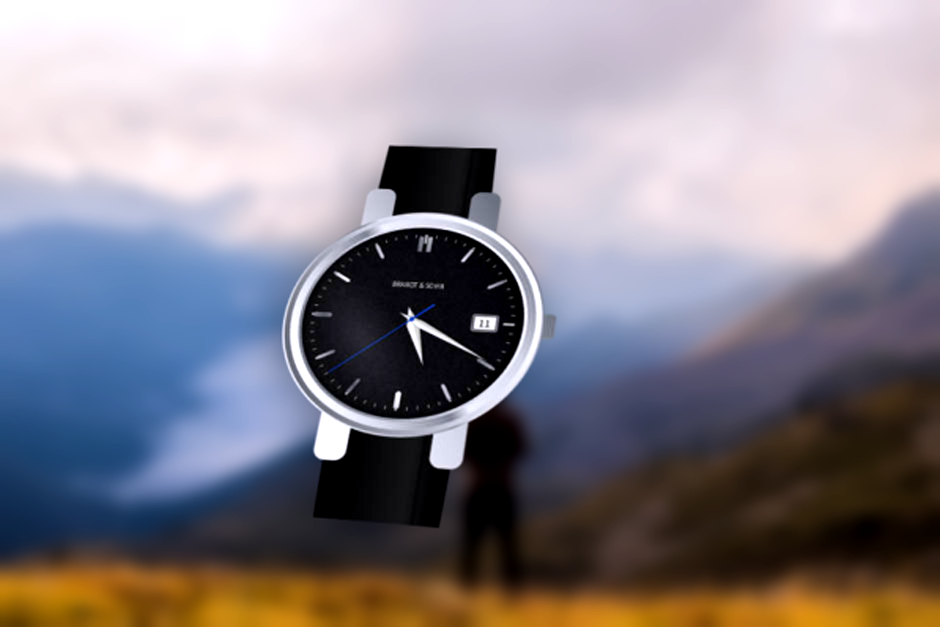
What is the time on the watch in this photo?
5:19:38
